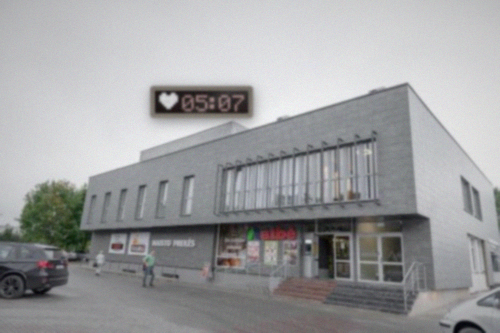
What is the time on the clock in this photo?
5:07
